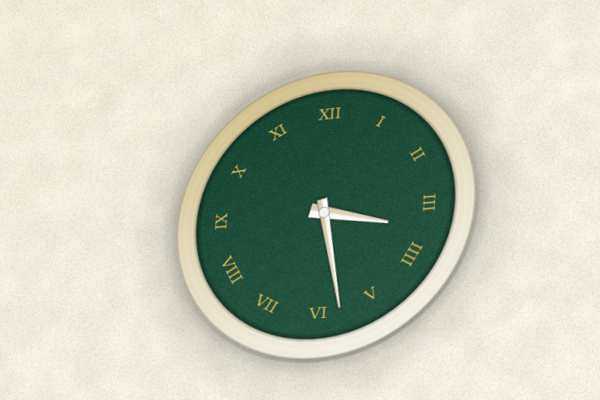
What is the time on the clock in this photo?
3:28
